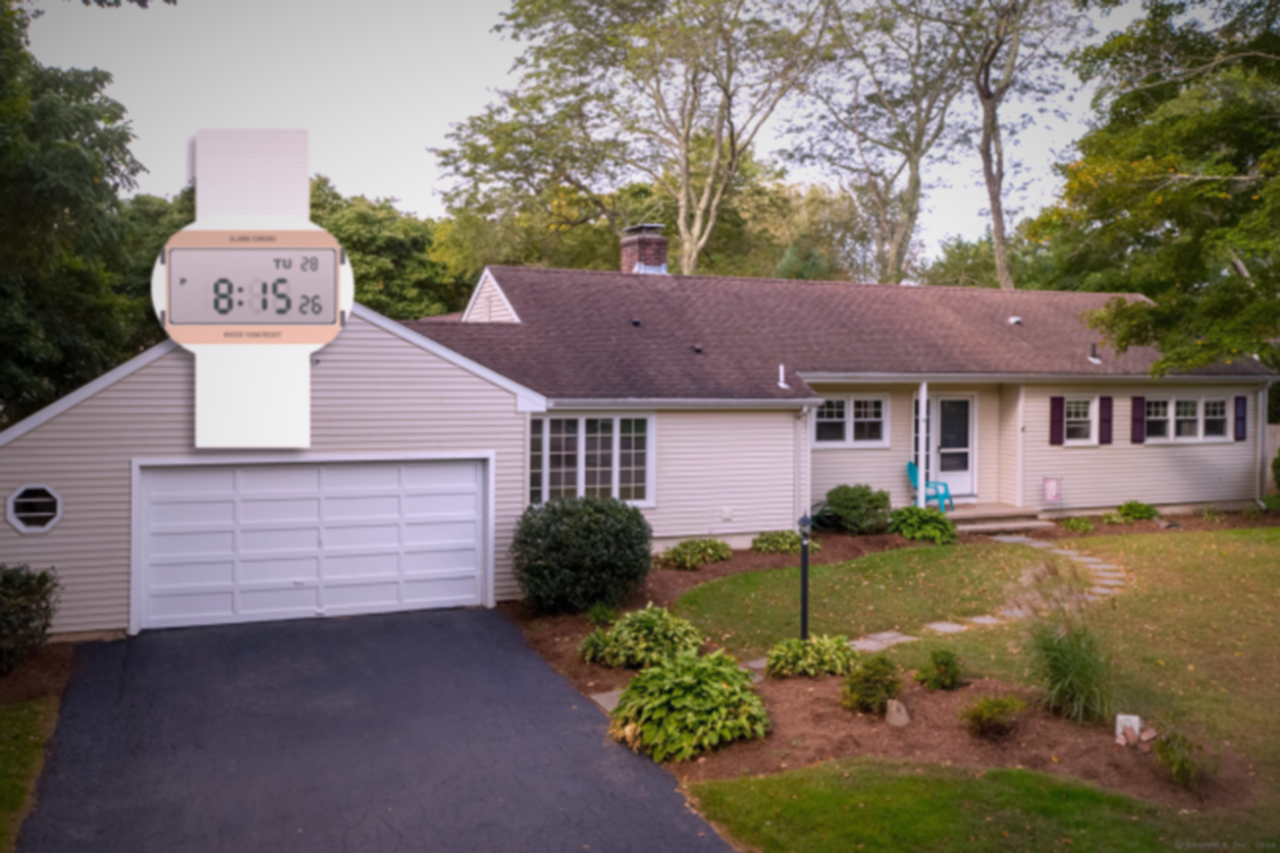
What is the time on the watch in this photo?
8:15:26
